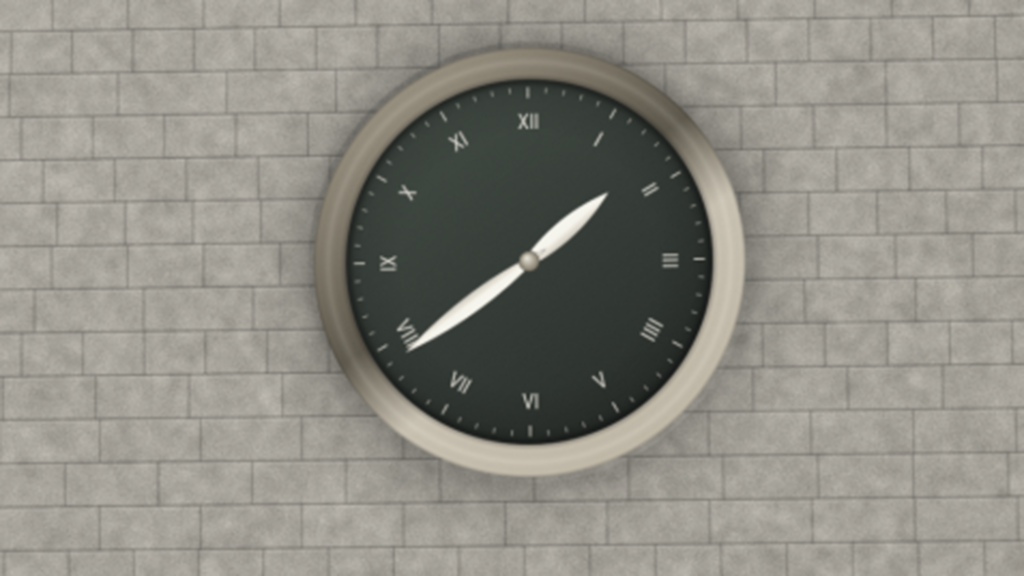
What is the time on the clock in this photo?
1:39
